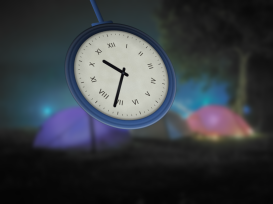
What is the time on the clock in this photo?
10:36
